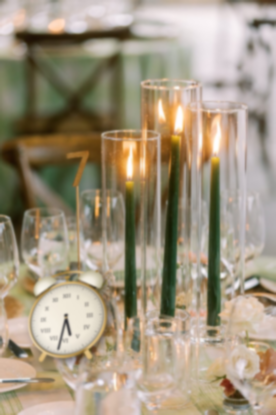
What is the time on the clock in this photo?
5:32
